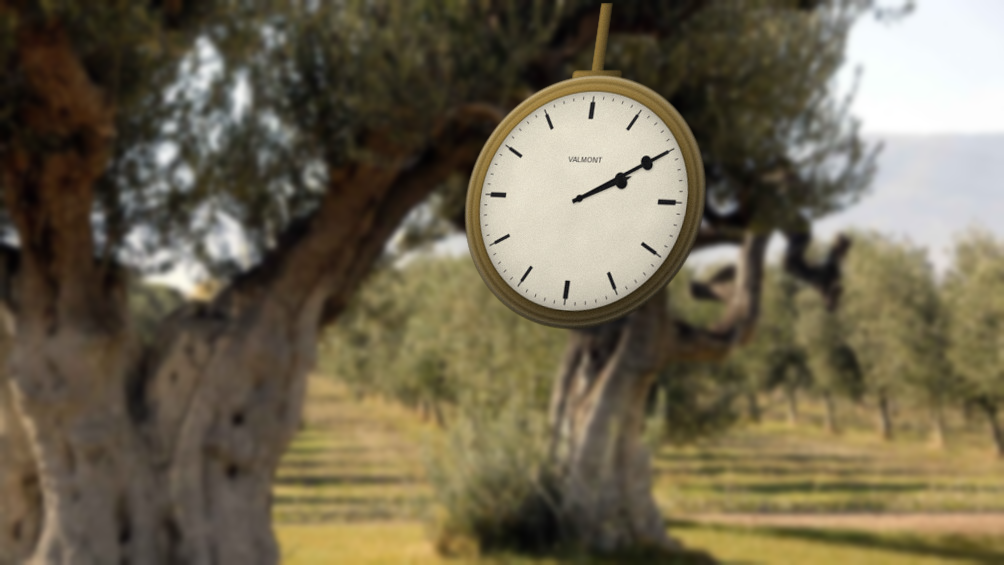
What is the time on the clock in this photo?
2:10
